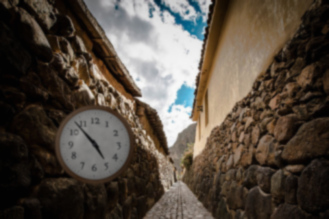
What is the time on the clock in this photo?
4:53
